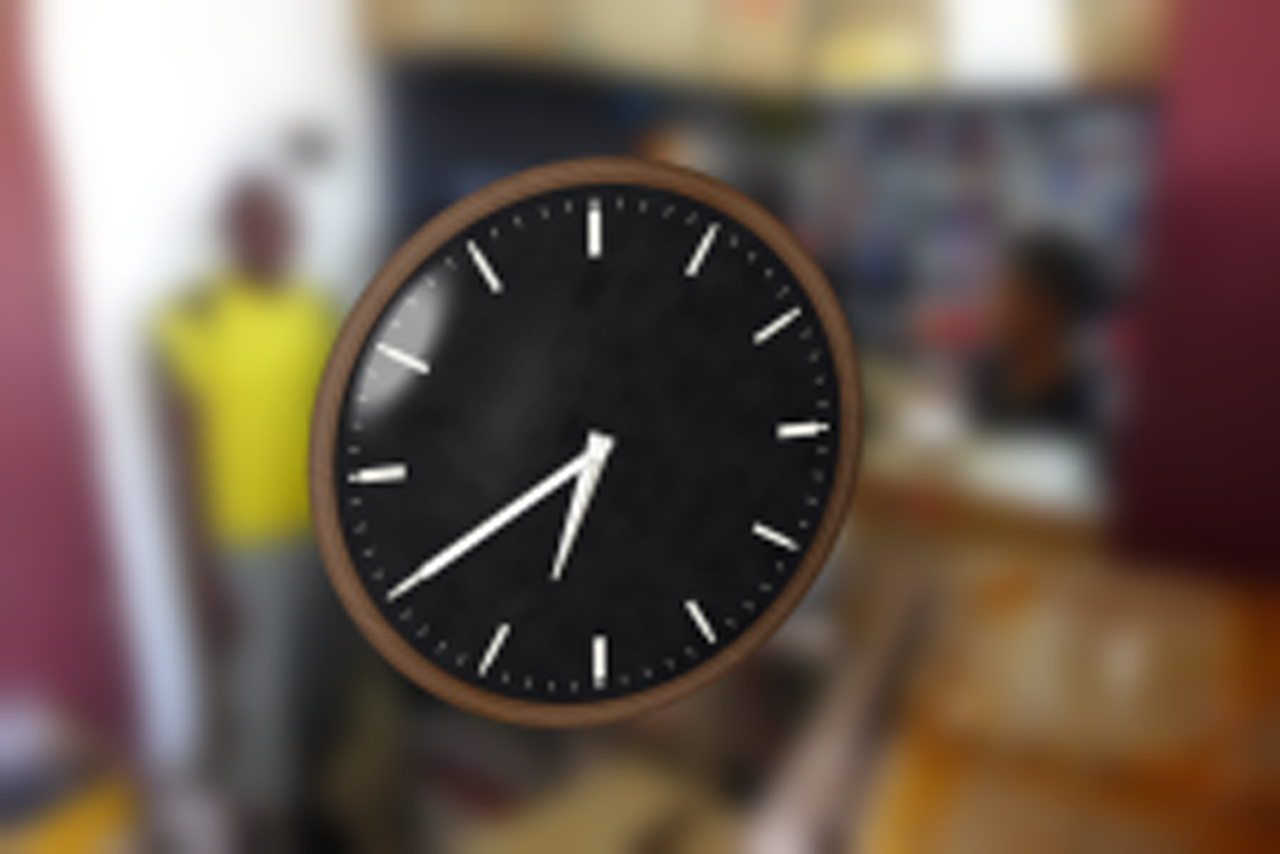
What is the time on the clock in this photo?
6:40
